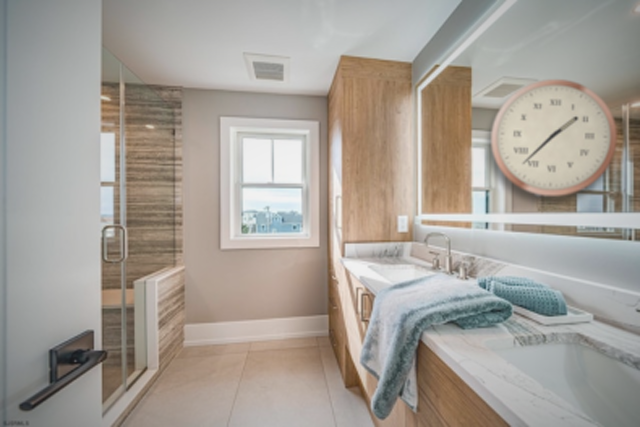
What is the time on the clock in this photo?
1:37
